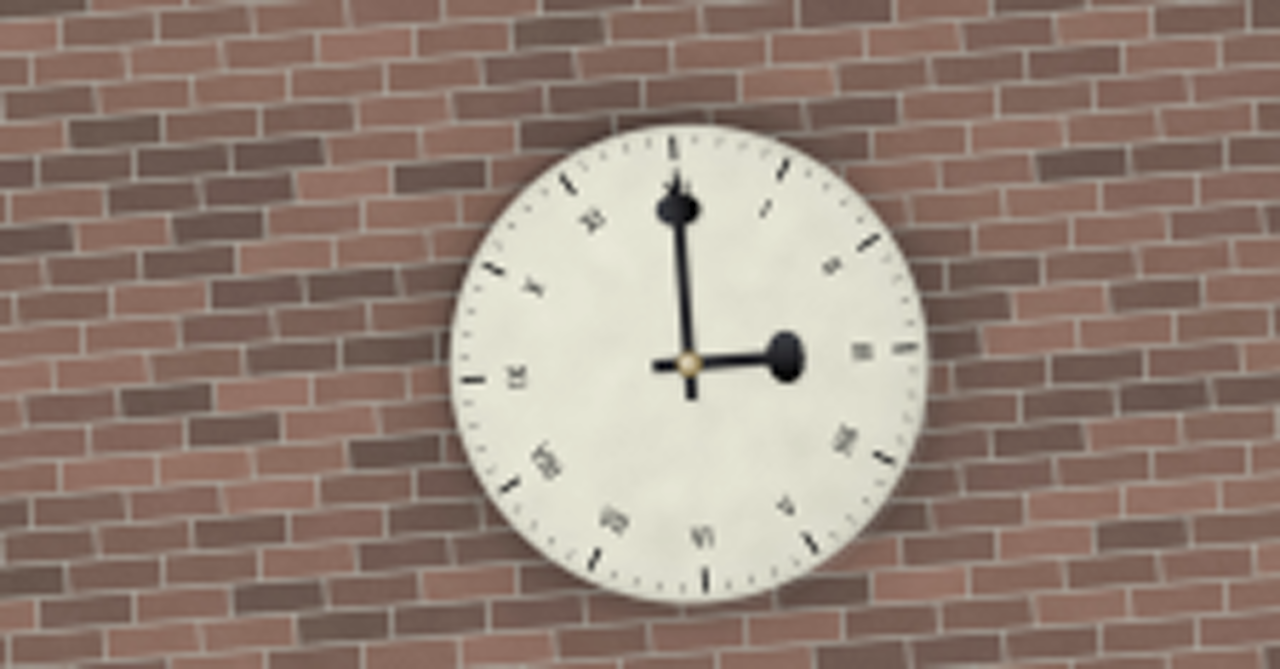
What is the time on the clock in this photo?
3:00
